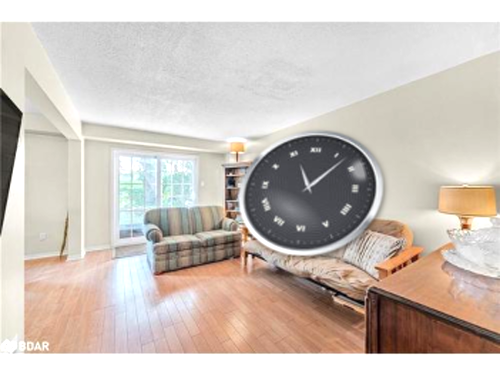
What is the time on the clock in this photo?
11:07
